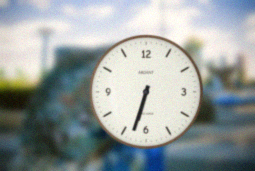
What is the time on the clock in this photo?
6:33
